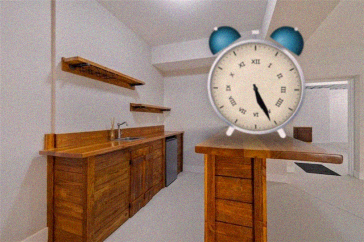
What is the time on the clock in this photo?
5:26
